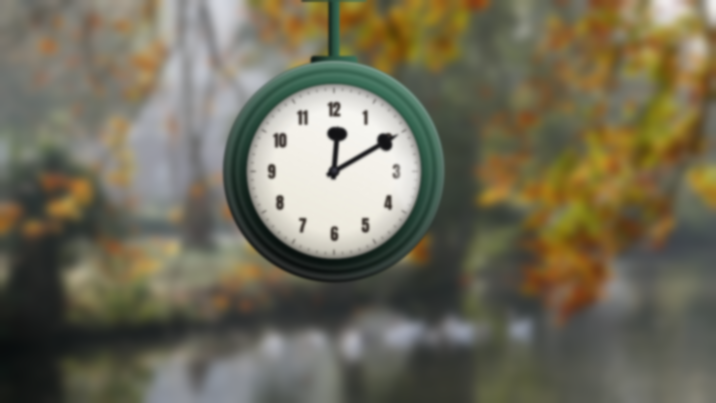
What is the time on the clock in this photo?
12:10
